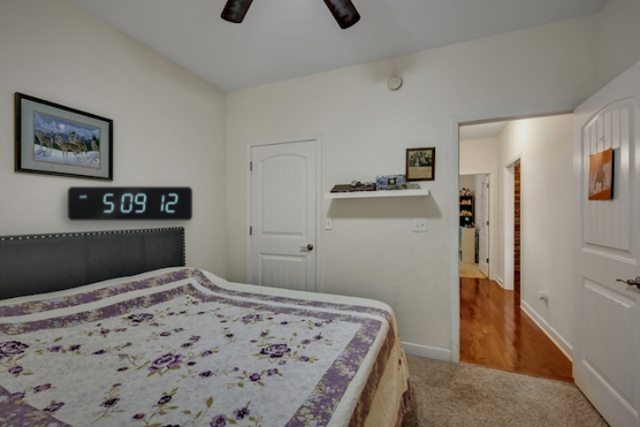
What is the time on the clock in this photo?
5:09:12
